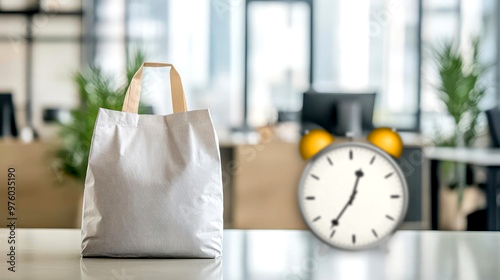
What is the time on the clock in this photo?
12:36
